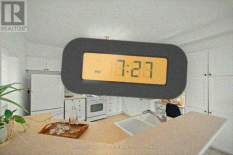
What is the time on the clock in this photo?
7:27
